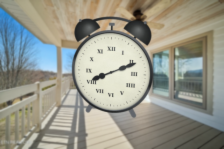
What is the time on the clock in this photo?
8:11
